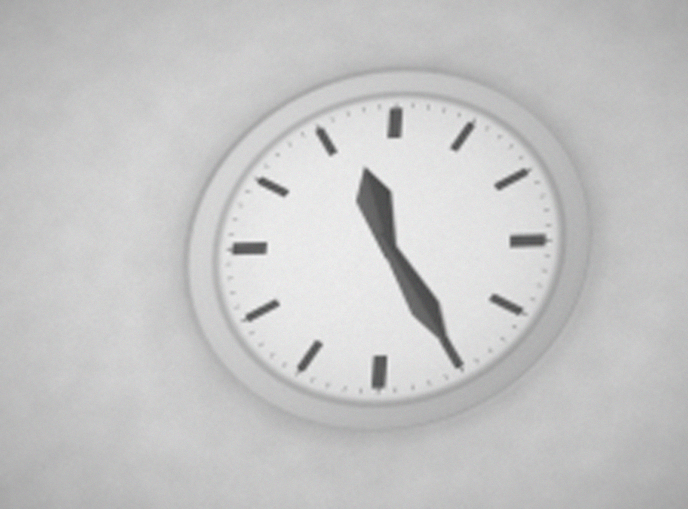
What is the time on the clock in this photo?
11:25
